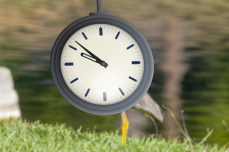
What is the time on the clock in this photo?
9:52
